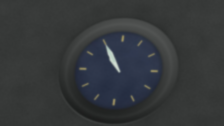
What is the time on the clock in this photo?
10:55
